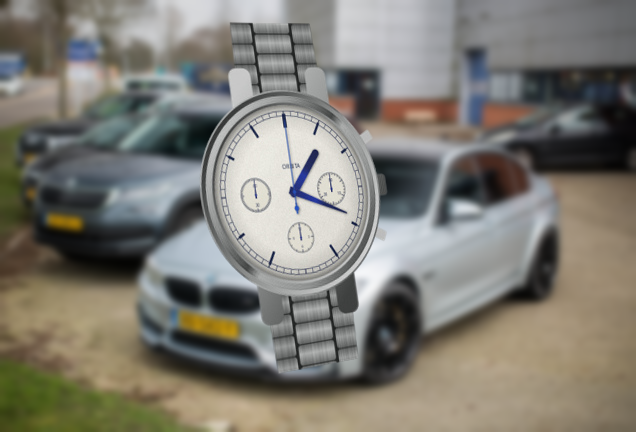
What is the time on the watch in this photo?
1:19
